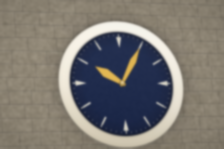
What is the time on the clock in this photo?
10:05
